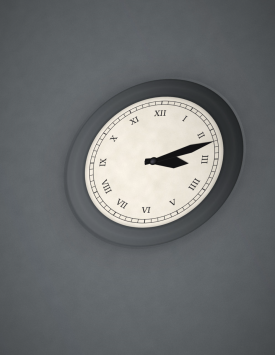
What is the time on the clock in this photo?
3:12
